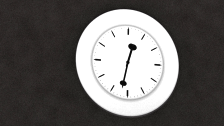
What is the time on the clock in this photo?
12:32
